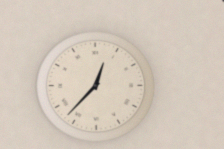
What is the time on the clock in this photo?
12:37
